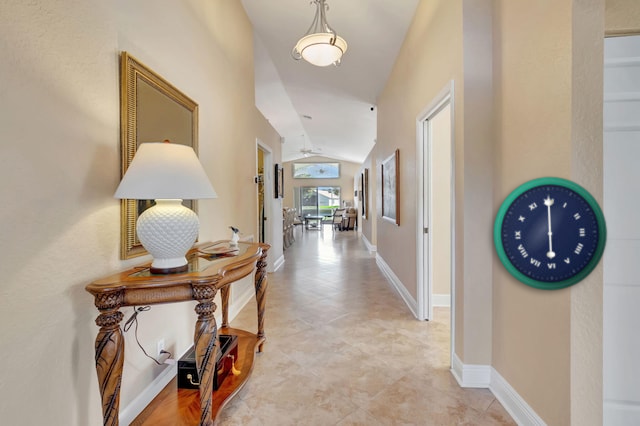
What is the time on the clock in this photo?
6:00
